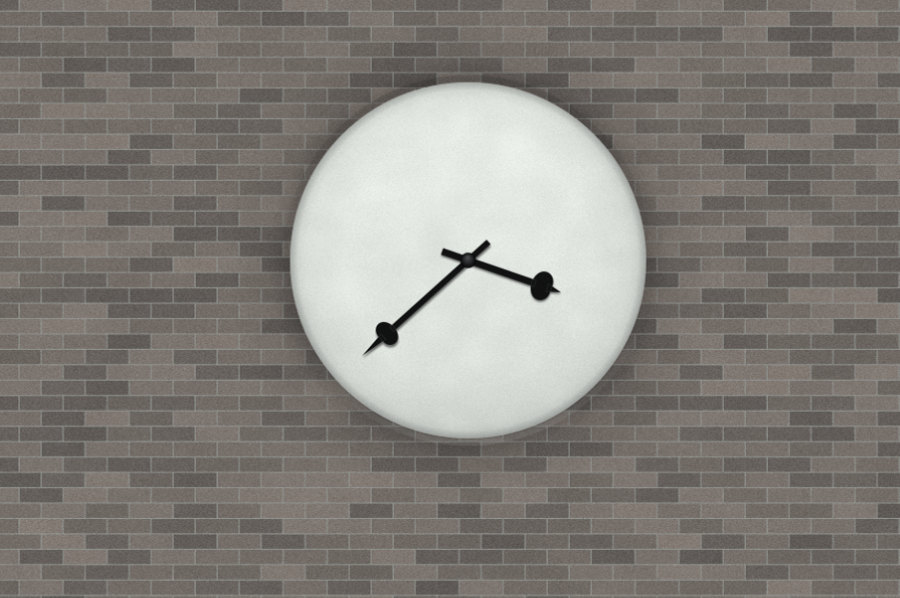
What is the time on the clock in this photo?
3:38
